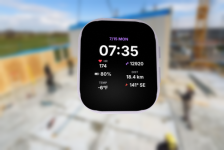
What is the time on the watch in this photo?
7:35
